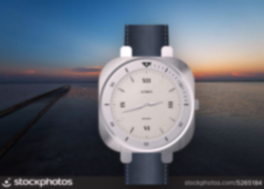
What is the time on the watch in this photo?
2:42
